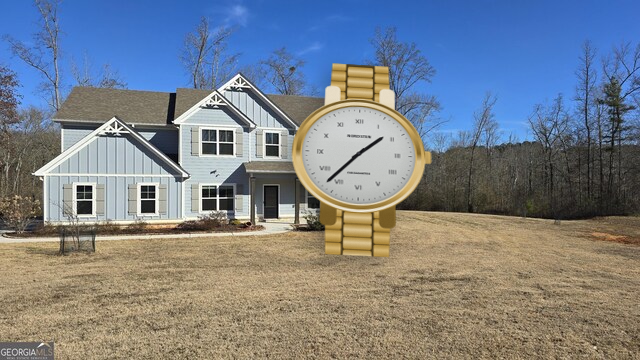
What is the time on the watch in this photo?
1:37
